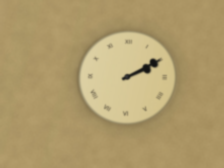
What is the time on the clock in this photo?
2:10
